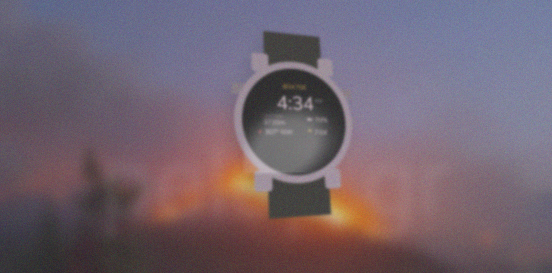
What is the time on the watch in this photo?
4:34
